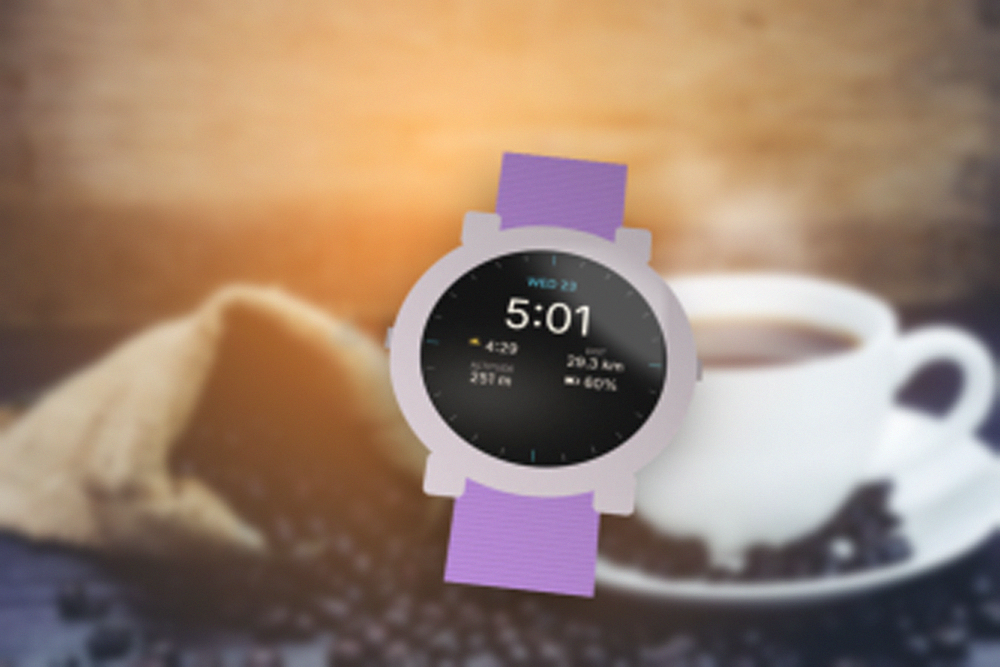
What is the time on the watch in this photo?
5:01
